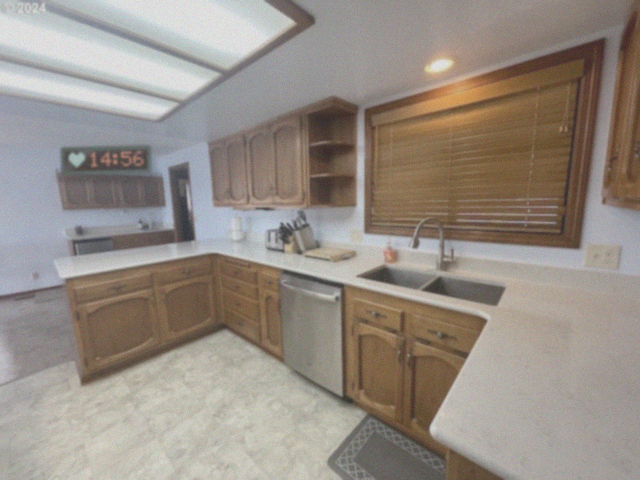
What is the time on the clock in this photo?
14:56
